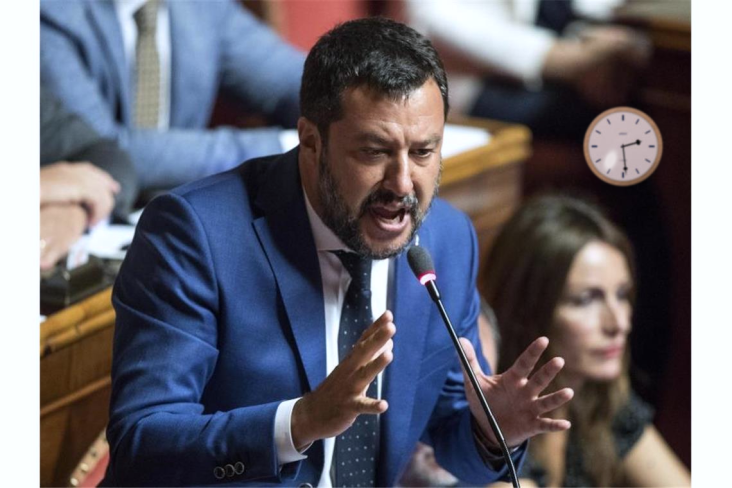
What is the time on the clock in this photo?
2:29
